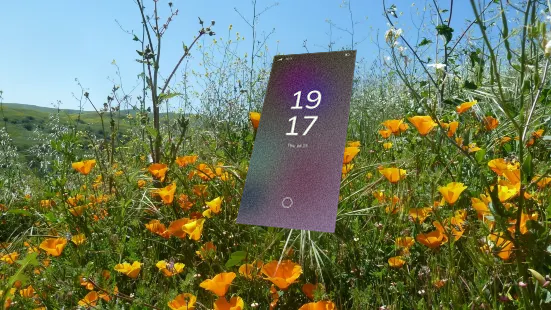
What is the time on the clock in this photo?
19:17
